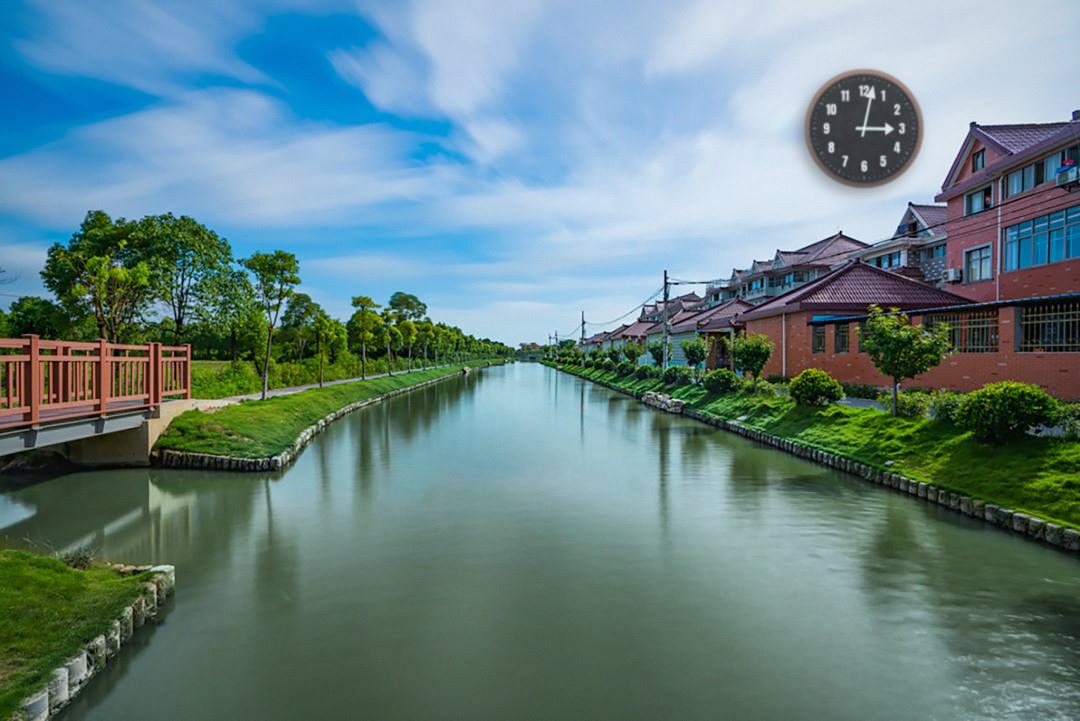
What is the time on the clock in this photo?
3:02
